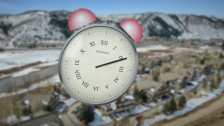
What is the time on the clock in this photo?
2:11
